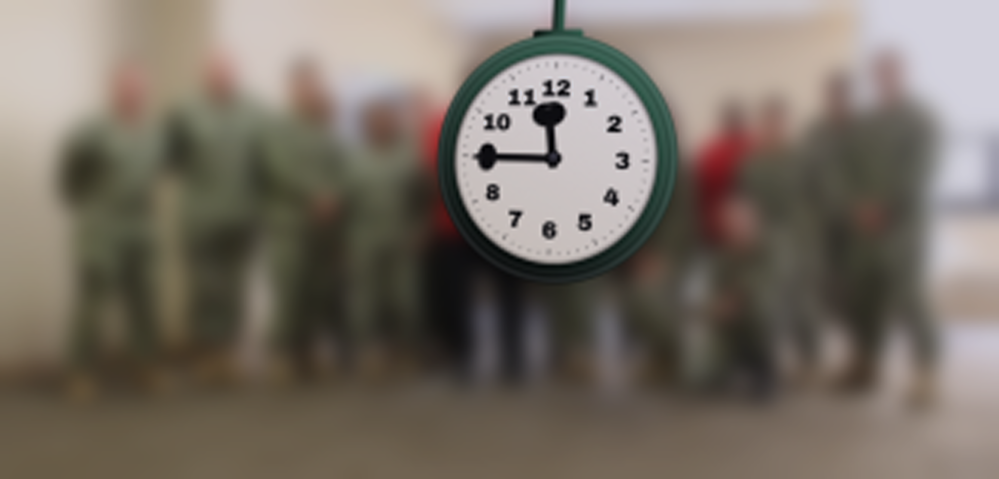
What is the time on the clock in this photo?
11:45
